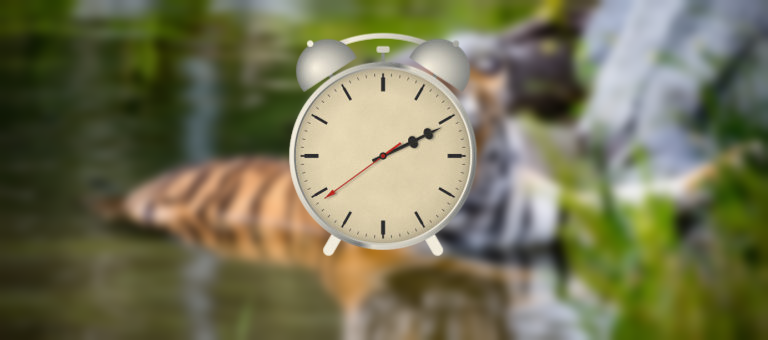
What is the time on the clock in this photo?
2:10:39
